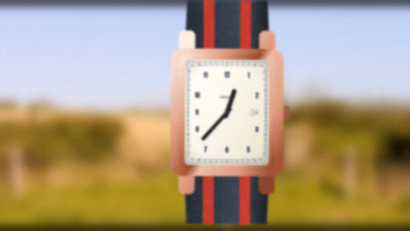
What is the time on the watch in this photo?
12:37
